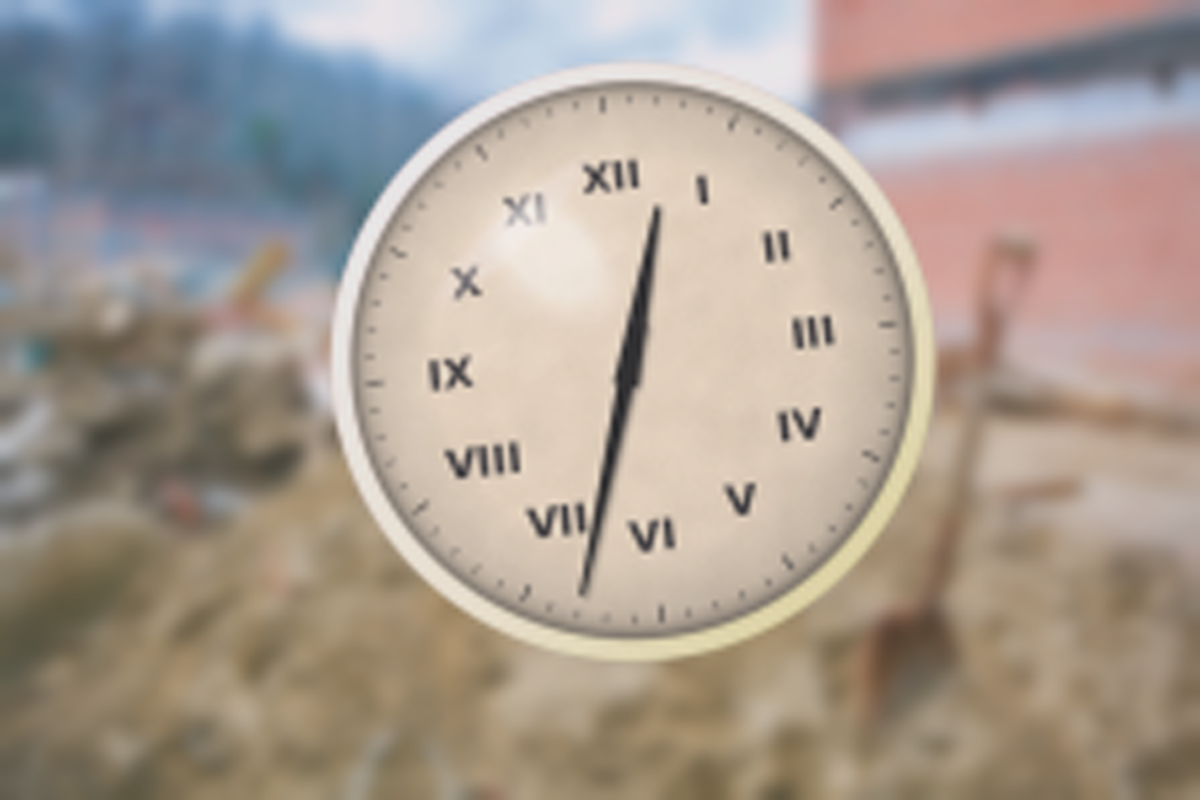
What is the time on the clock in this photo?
12:33
